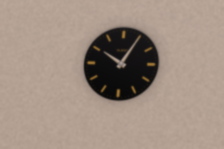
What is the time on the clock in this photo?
10:05
